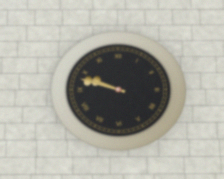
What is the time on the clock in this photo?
9:48
